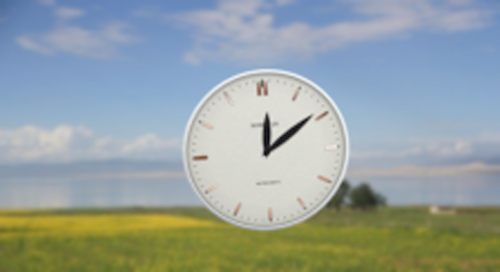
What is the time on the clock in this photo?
12:09
